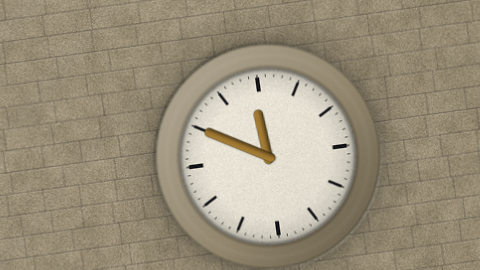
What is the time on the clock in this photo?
11:50
